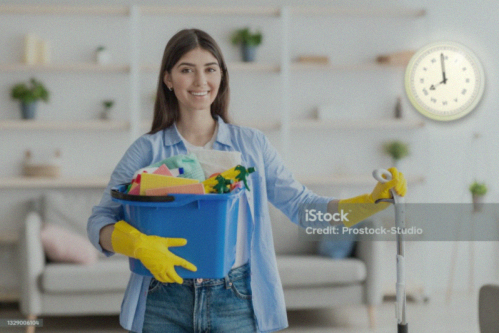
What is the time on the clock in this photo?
7:59
